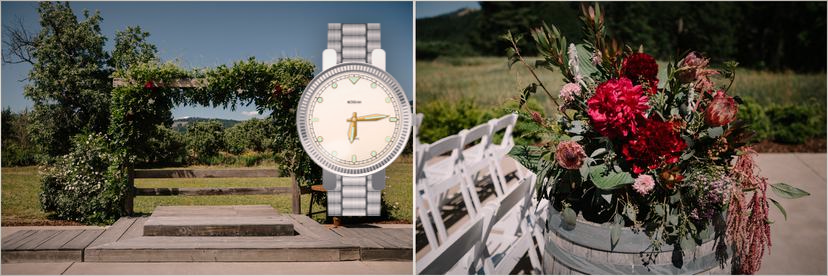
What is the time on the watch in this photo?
6:14
